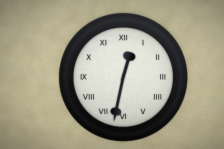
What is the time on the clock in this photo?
12:32
